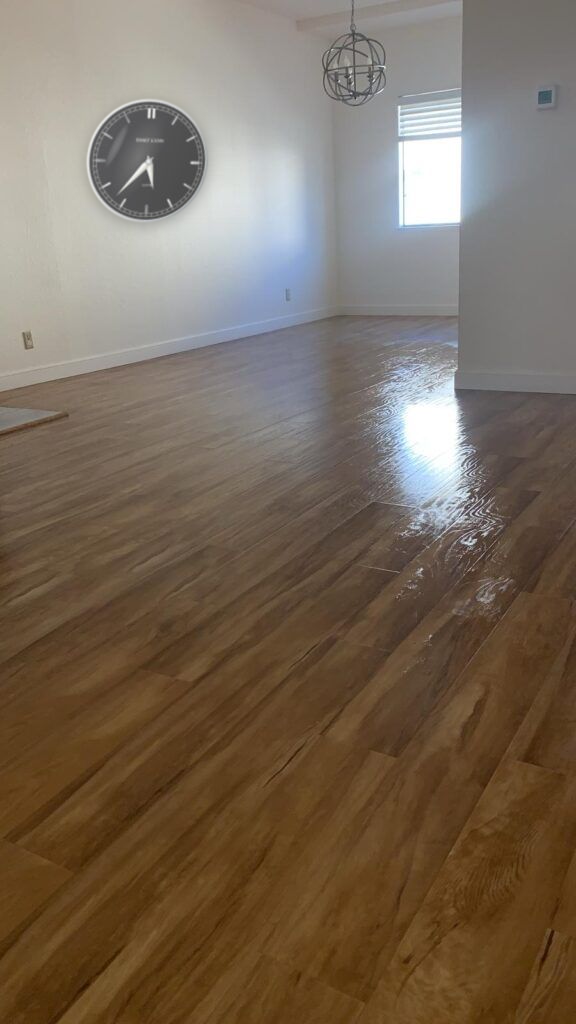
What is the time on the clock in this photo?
5:37
